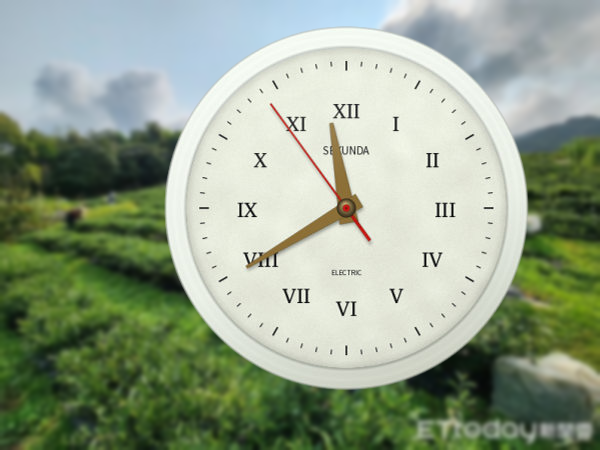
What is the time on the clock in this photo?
11:39:54
